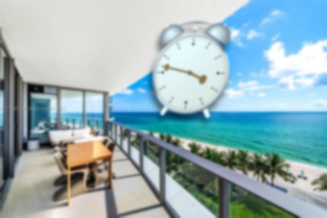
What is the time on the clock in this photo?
3:47
